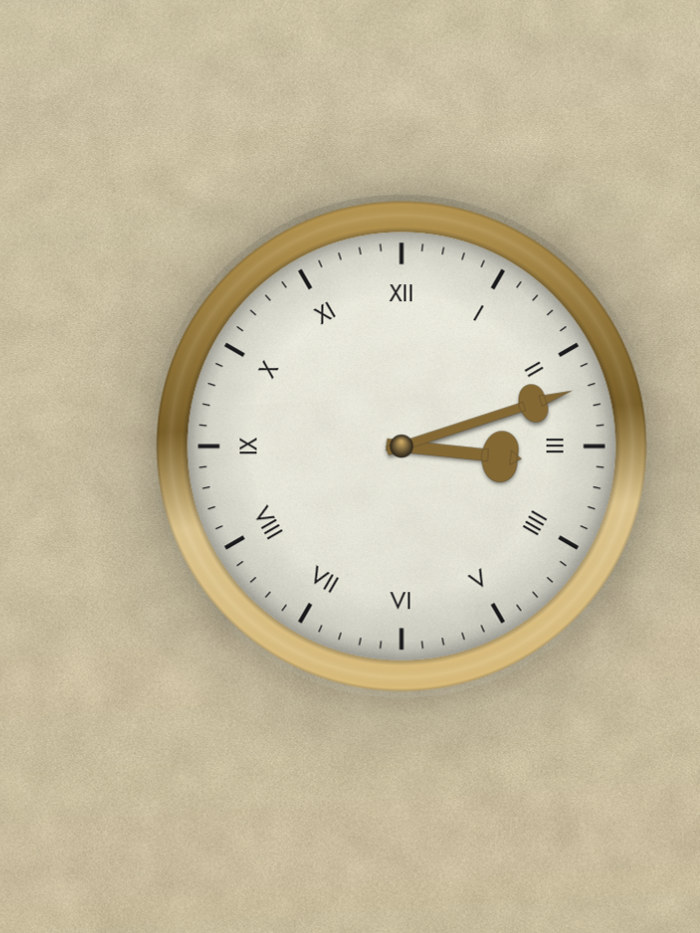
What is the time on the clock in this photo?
3:12
